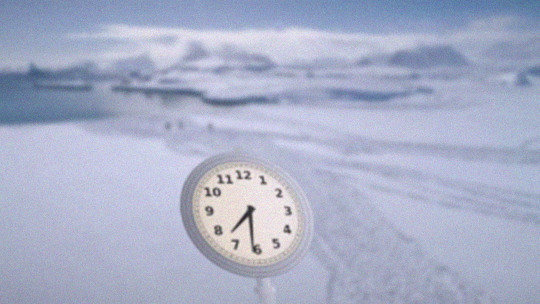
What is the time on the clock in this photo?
7:31
